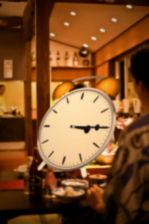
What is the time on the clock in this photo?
3:15
